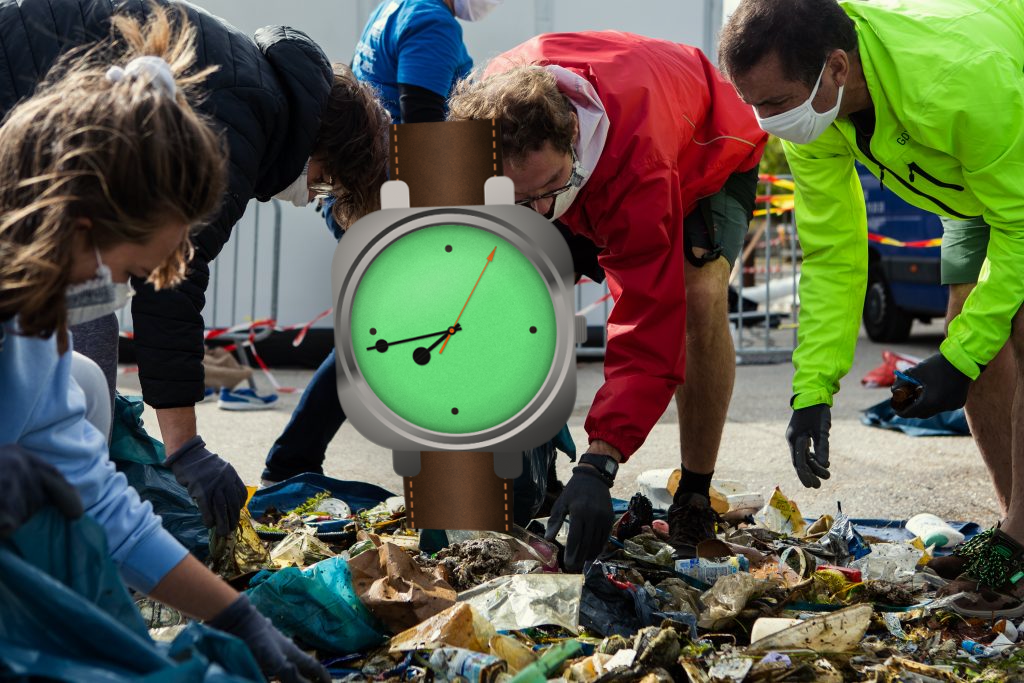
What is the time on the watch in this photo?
7:43:05
